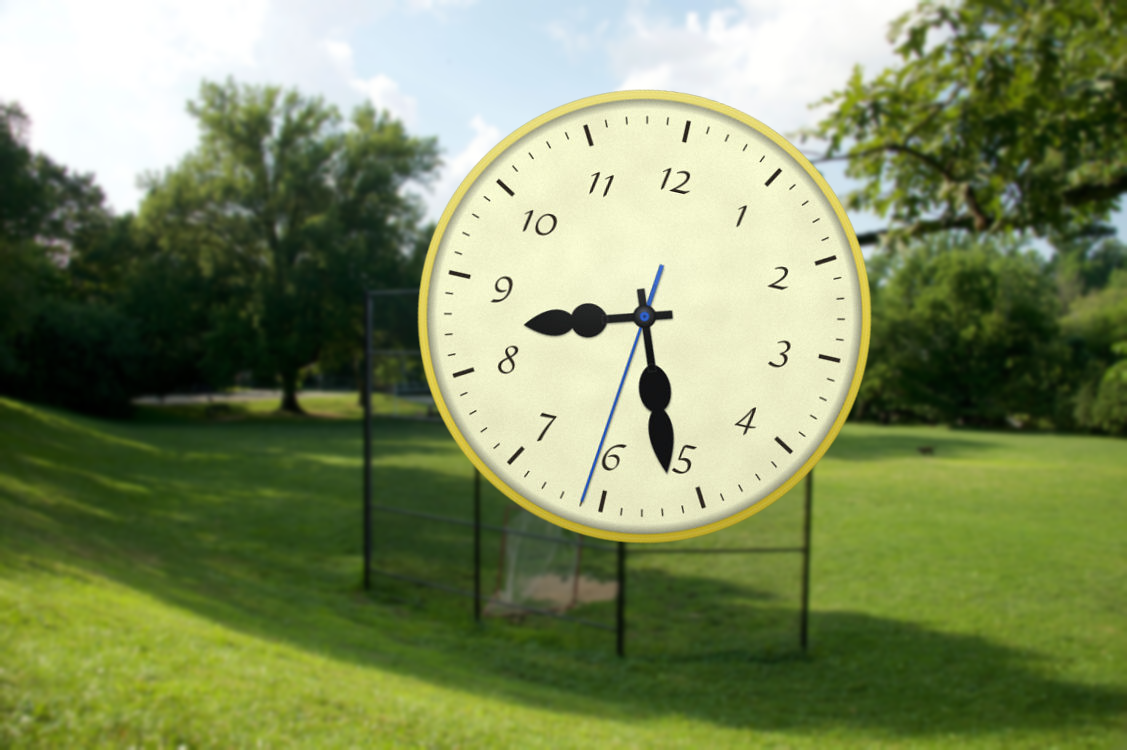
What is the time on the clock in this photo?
8:26:31
